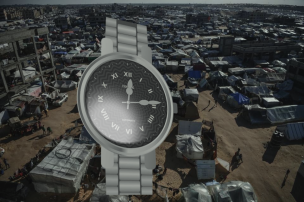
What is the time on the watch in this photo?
12:14
